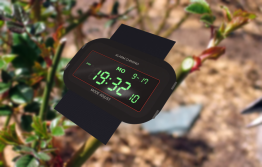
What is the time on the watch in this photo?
19:32:10
